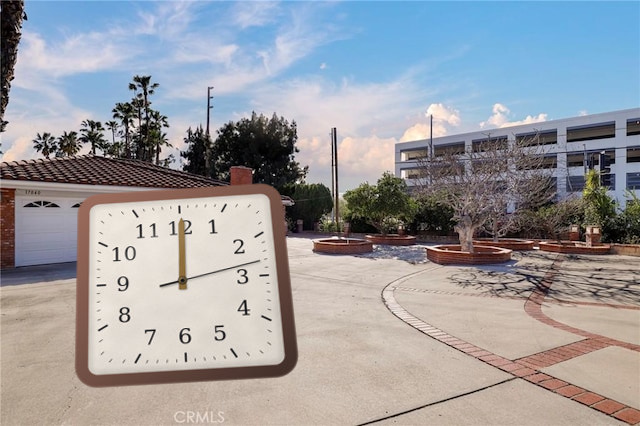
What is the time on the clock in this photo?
12:00:13
